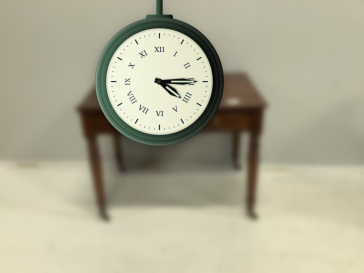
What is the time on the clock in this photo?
4:15
